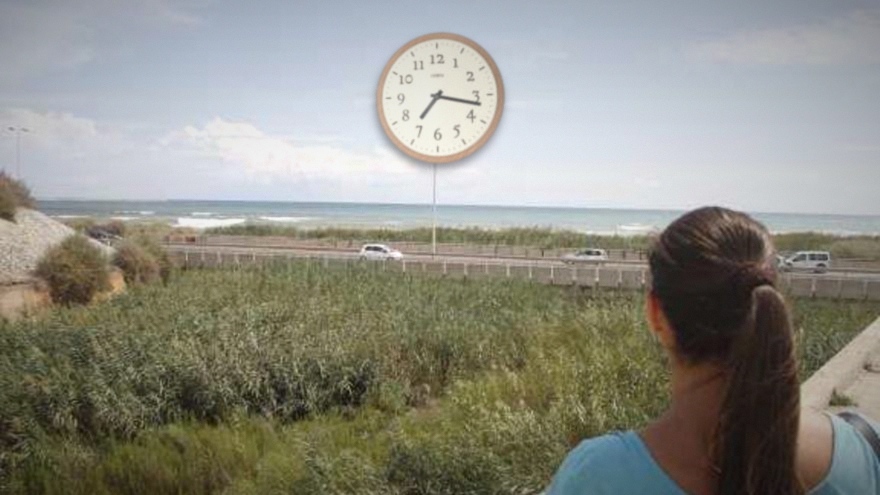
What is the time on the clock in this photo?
7:17
